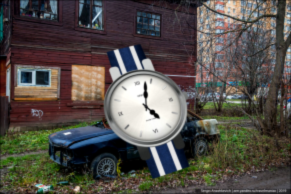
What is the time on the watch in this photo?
5:03
